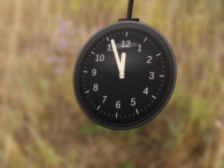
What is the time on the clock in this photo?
11:56
